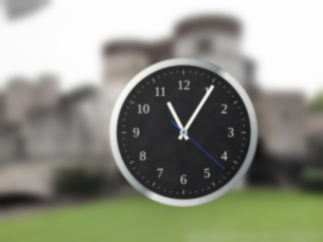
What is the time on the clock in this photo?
11:05:22
